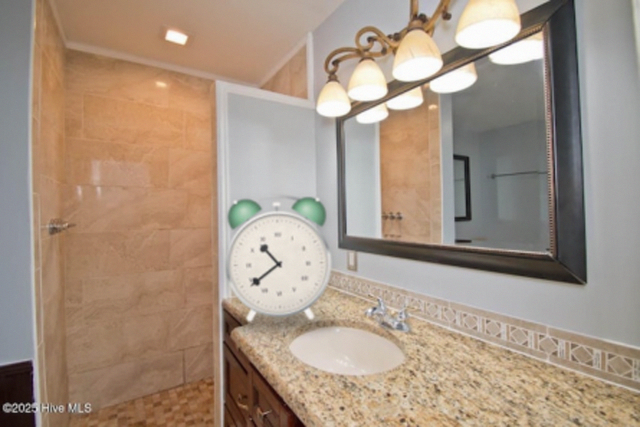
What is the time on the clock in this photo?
10:39
